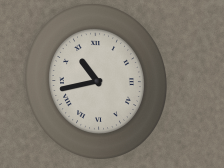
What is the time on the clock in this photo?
10:43
